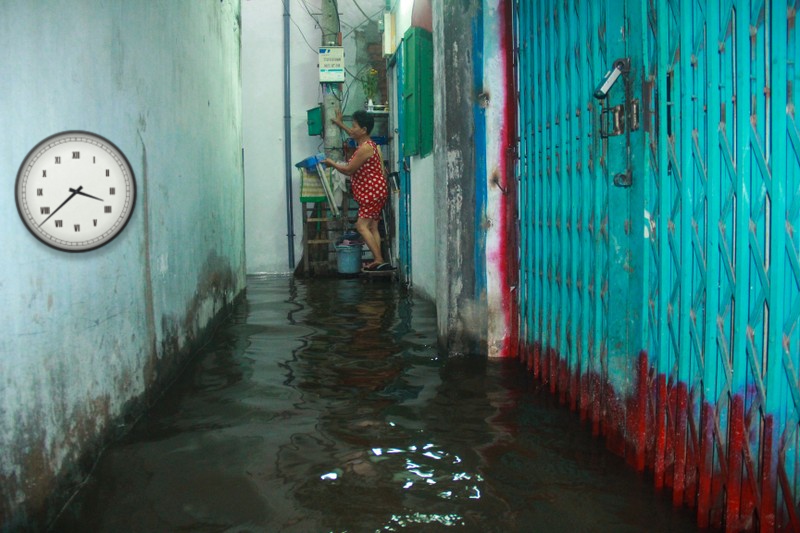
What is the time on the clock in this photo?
3:38
